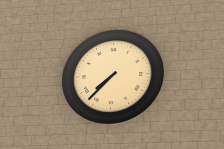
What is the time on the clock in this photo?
7:37
